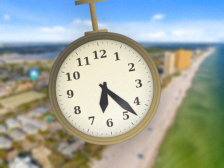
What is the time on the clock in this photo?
6:23
